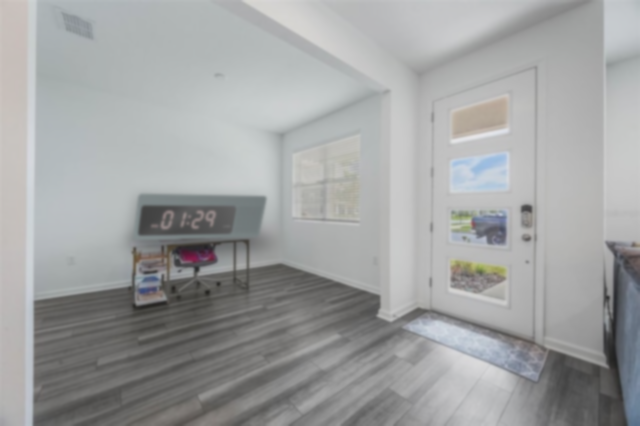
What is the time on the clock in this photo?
1:29
